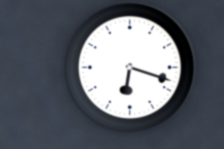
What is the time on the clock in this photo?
6:18
